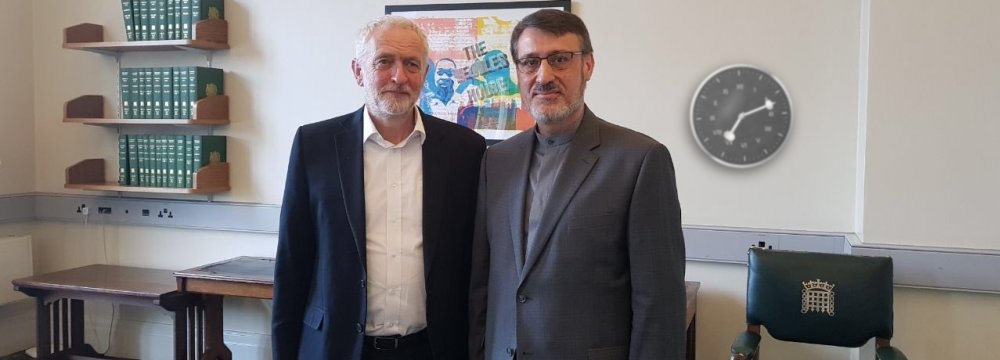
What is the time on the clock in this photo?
7:12
